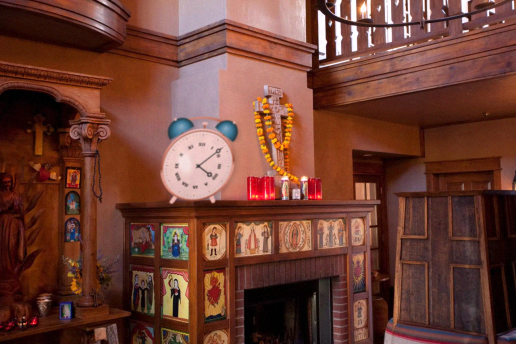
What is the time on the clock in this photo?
4:08
